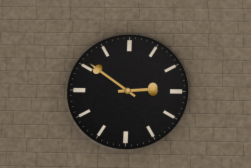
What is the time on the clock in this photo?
2:51
